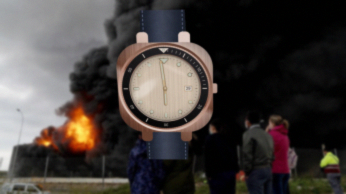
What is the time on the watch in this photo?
5:59
